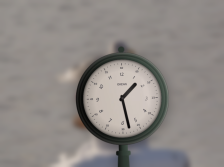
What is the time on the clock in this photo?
1:28
